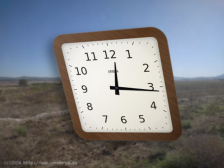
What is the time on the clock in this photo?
12:16
